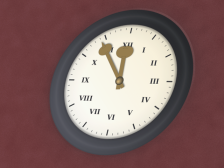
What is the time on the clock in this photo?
11:54
